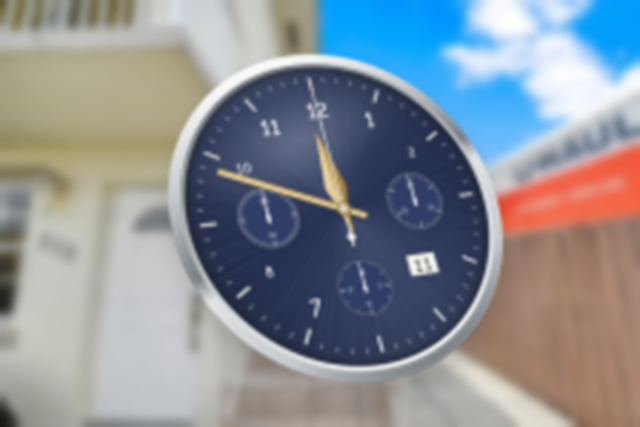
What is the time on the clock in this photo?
11:49
